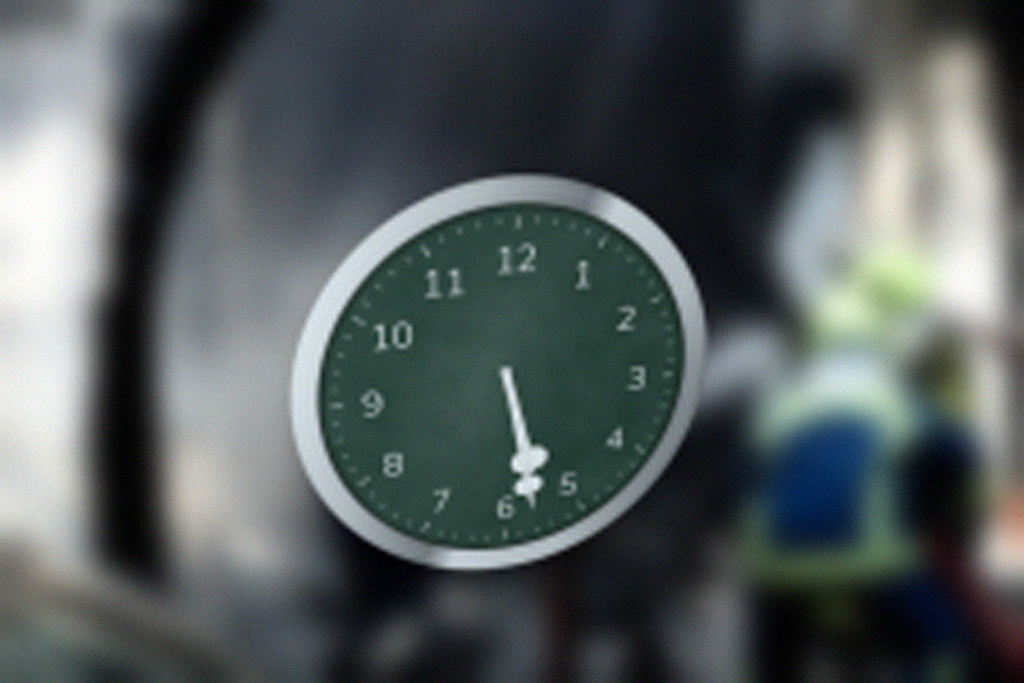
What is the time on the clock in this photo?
5:28
